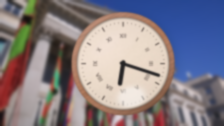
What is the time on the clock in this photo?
6:18
